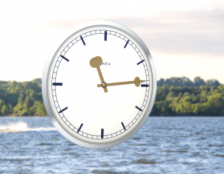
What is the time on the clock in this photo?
11:14
